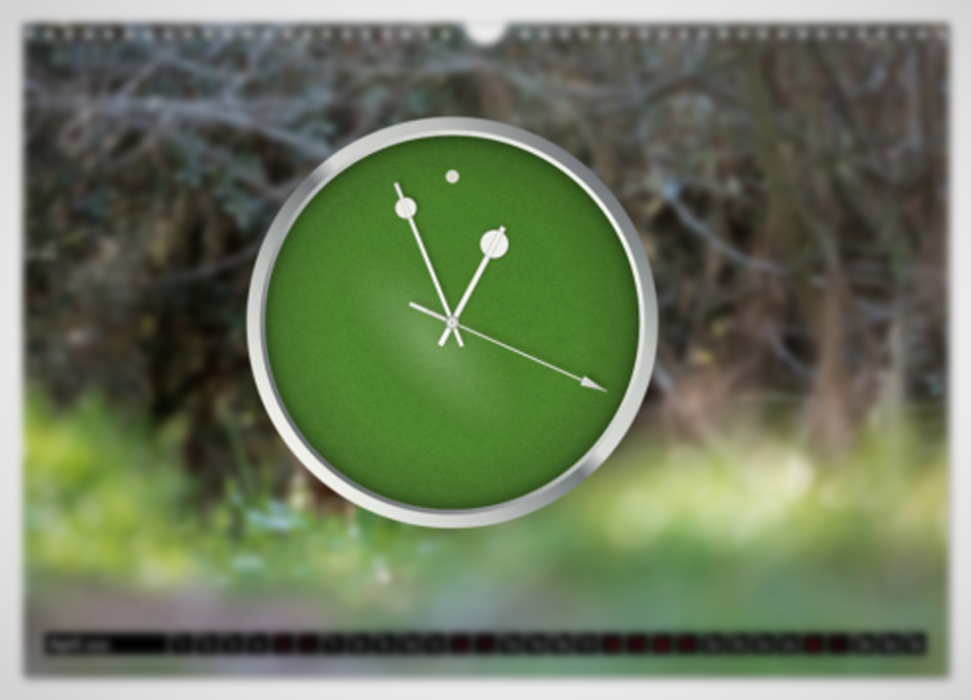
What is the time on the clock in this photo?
12:56:19
